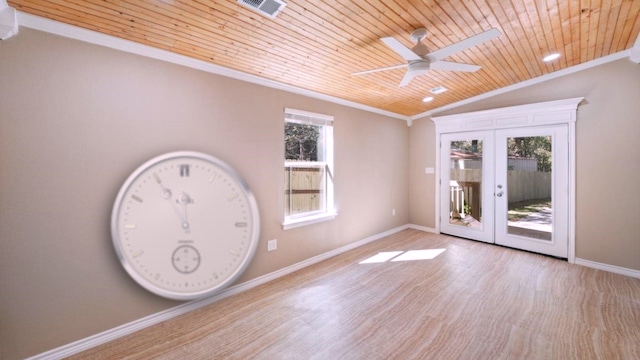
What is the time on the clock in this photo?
11:55
